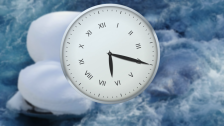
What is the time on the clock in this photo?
6:20
